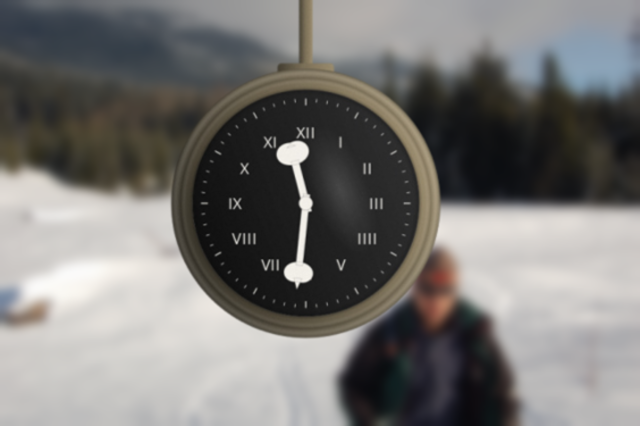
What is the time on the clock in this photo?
11:31
